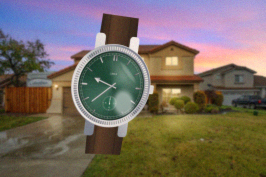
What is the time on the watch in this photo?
9:38
